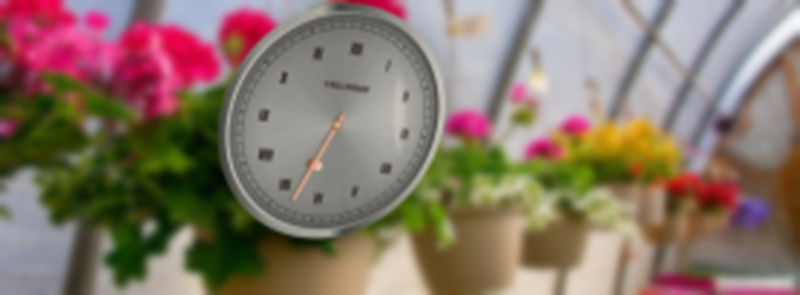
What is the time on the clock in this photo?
6:33
